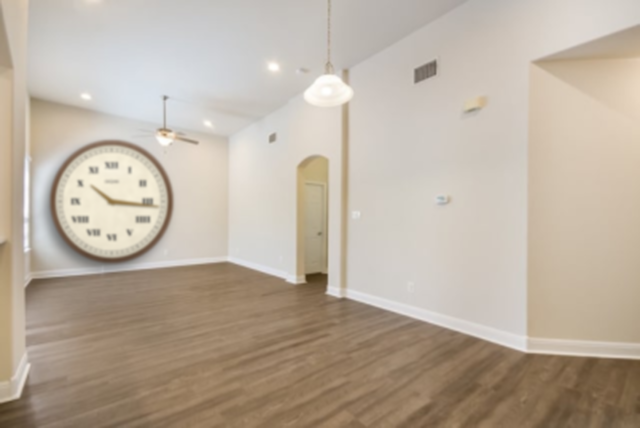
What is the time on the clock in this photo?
10:16
